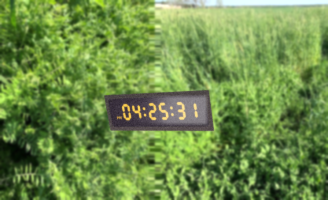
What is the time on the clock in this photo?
4:25:31
